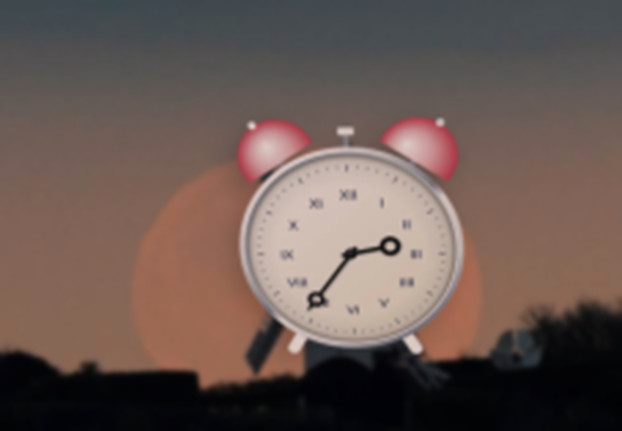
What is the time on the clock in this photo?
2:36
